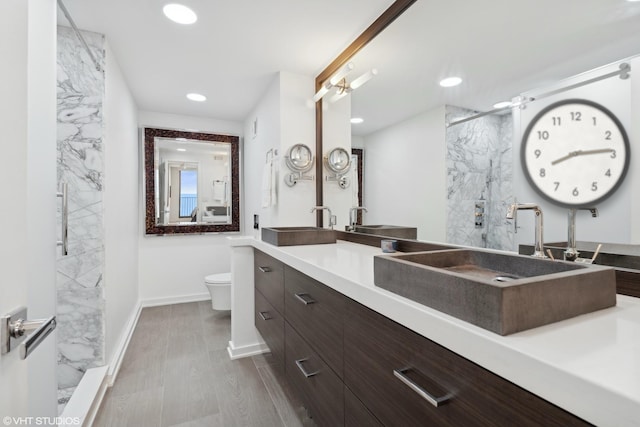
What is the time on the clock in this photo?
8:14
